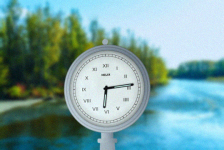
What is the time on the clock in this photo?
6:14
